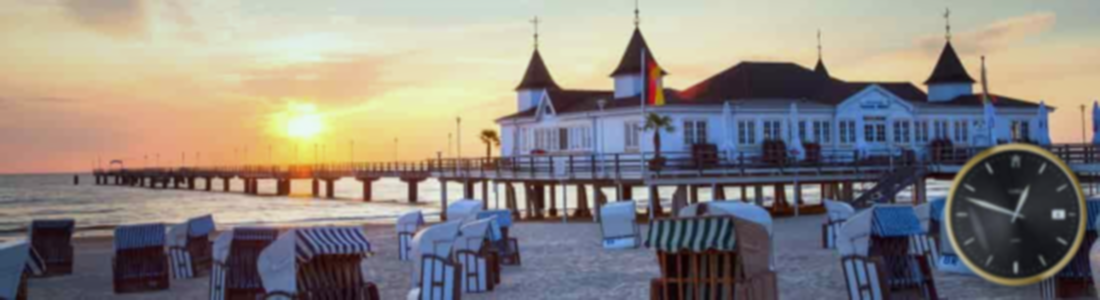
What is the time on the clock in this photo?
12:48
